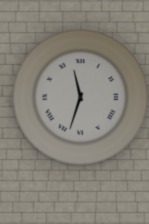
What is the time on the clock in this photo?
11:33
